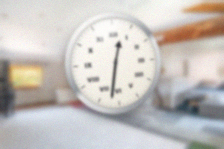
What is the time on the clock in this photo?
12:32
